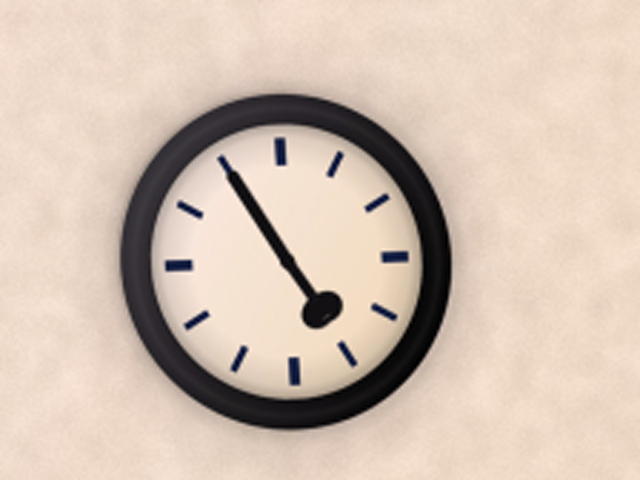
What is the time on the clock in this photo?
4:55
